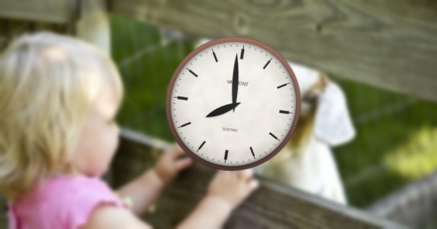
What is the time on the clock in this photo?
7:59
